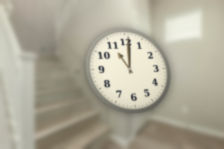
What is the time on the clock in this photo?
11:01
